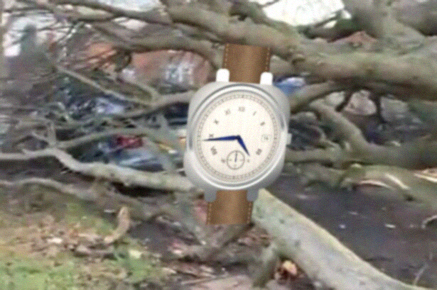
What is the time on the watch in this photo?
4:44
